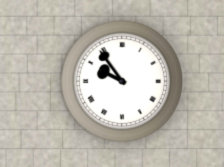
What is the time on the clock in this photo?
9:54
